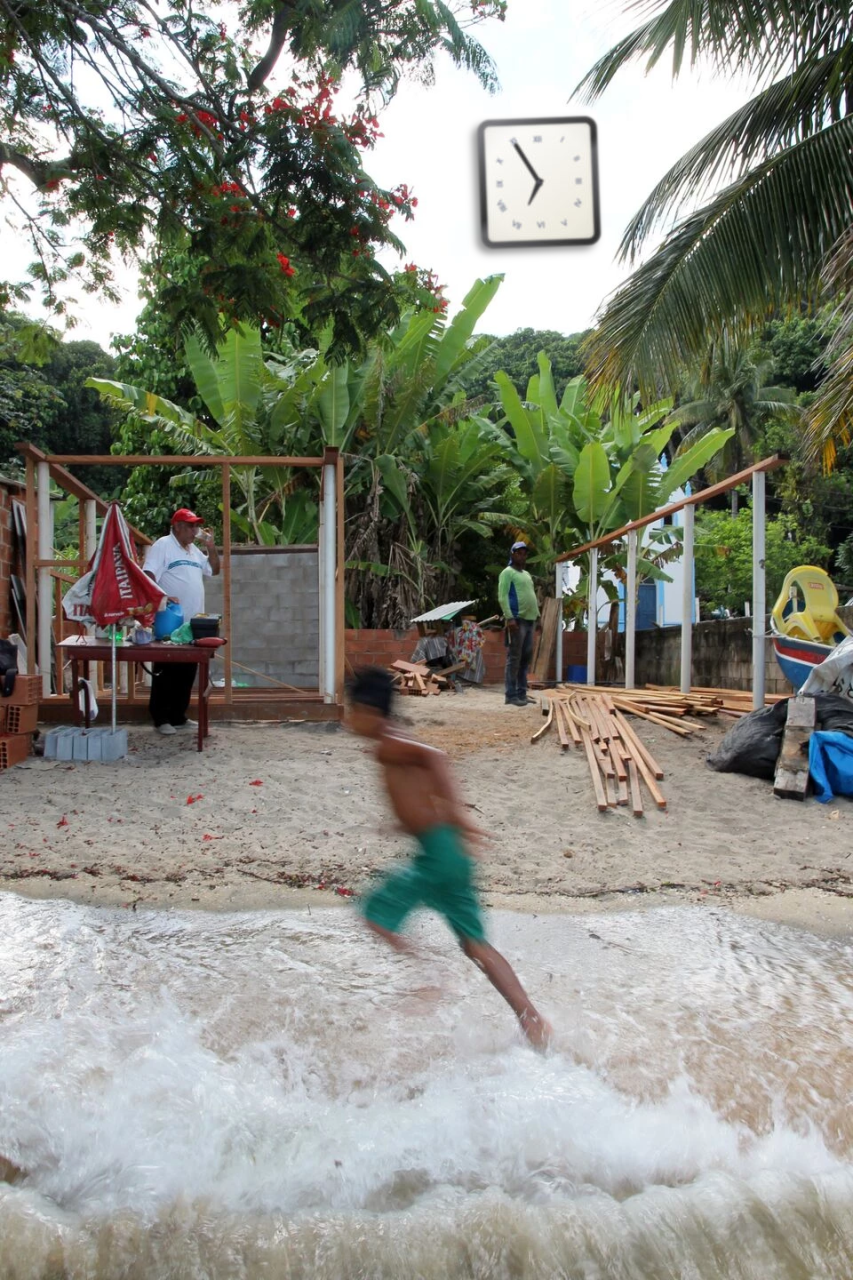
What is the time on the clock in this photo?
6:55
